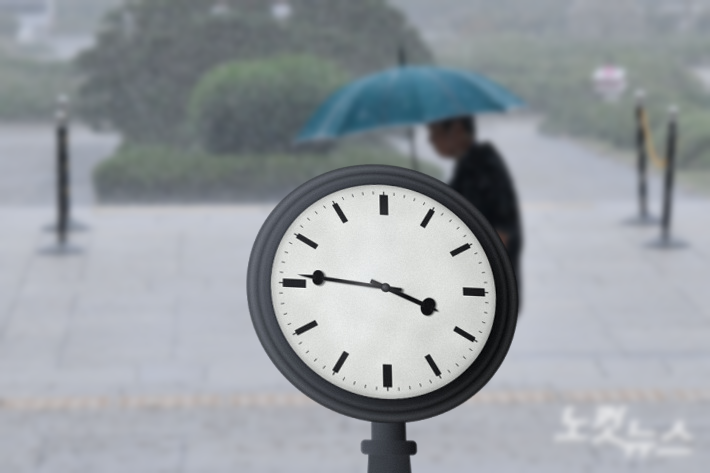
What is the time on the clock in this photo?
3:46
